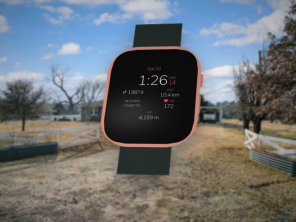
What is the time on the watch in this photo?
1:26
